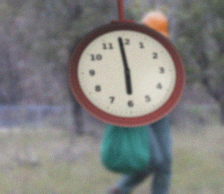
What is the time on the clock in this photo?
5:59
